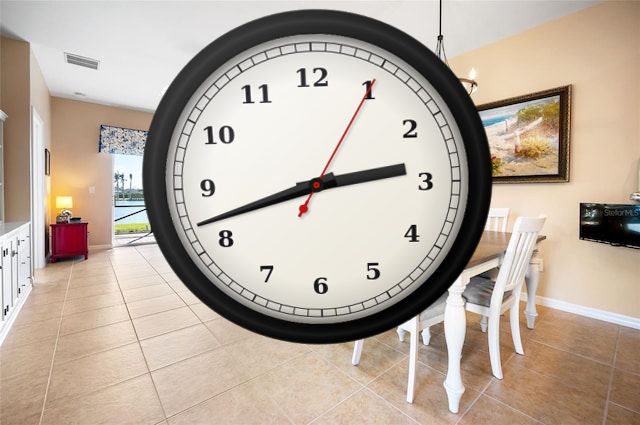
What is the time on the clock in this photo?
2:42:05
